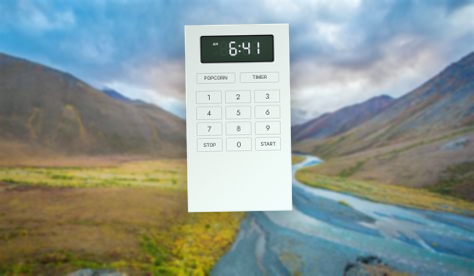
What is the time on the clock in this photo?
6:41
